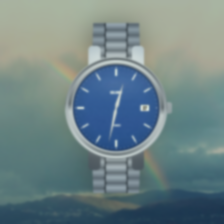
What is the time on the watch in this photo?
12:32
